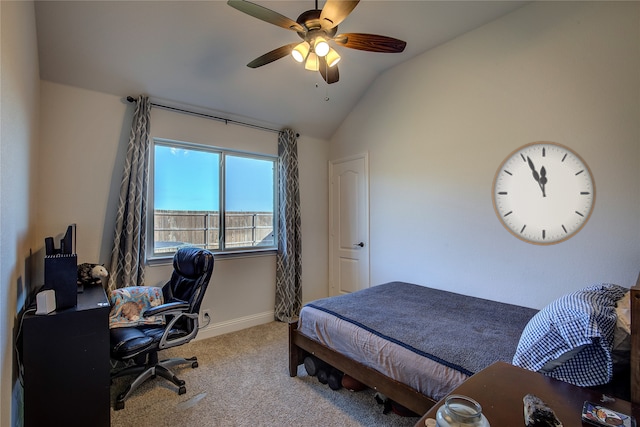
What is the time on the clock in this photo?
11:56
